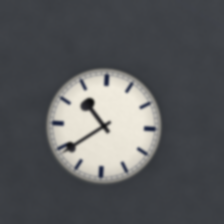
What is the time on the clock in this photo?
10:39
